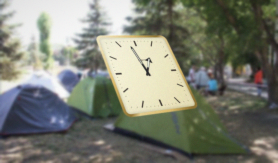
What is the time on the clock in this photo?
12:58
